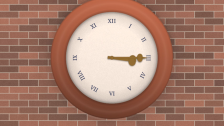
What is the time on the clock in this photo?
3:15
